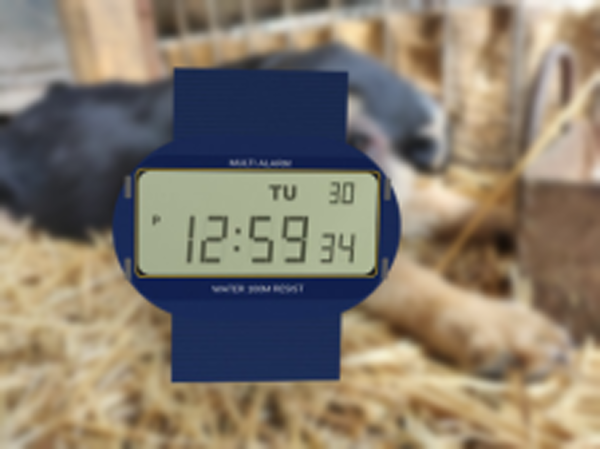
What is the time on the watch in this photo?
12:59:34
